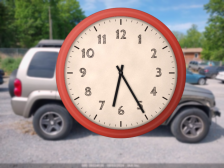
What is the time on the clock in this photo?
6:25
